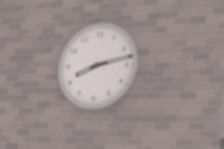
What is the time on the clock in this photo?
8:13
